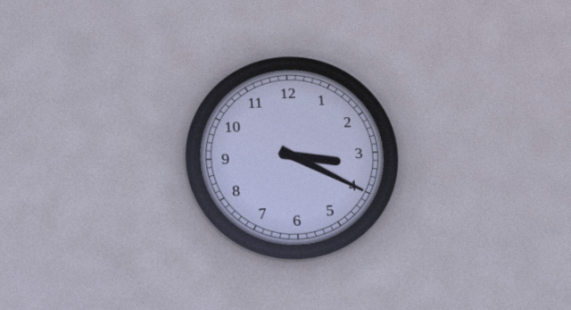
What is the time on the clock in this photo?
3:20
